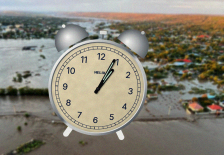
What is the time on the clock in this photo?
1:04
